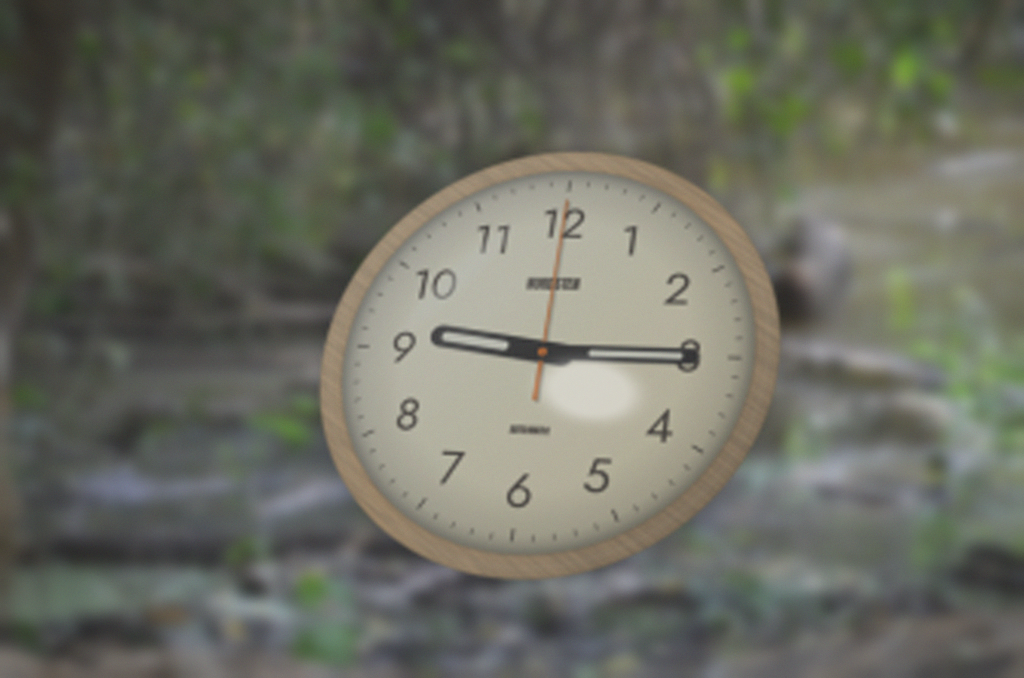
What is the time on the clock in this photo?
9:15:00
